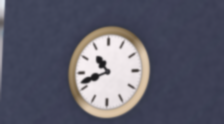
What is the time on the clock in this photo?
10:42
